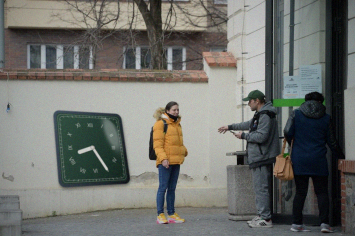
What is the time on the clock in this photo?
8:25
